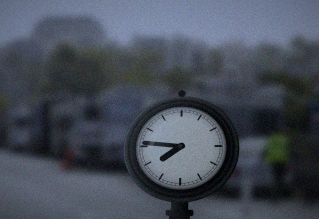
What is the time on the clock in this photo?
7:46
